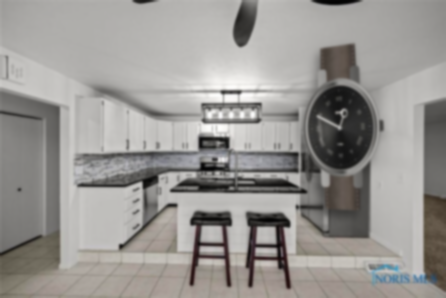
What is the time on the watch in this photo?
12:49
